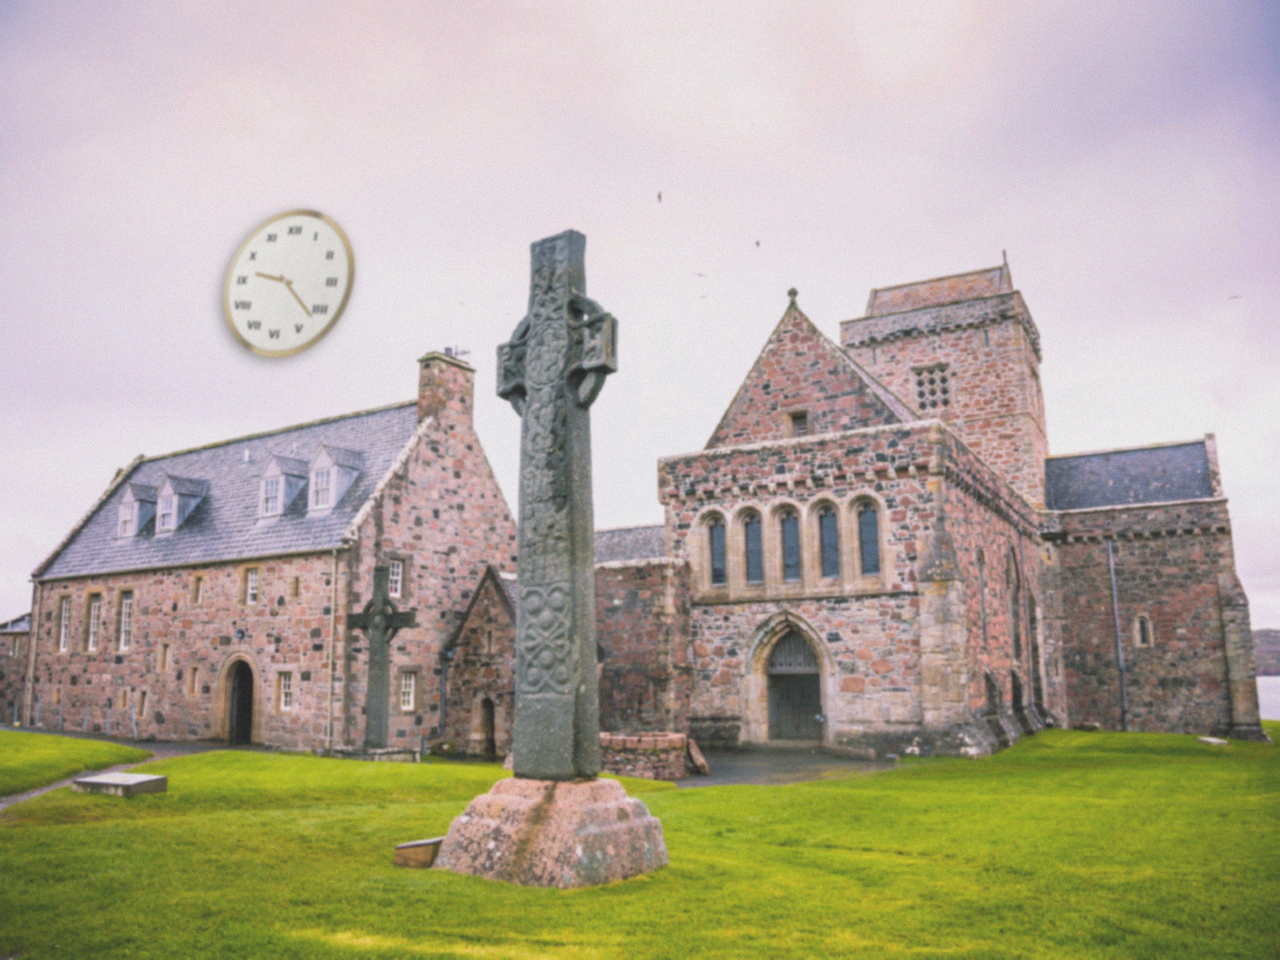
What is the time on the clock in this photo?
9:22
